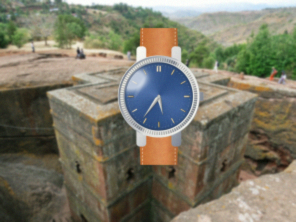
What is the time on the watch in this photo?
5:36
